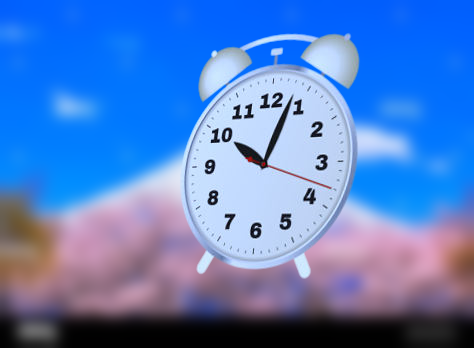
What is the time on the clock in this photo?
10:03:18
